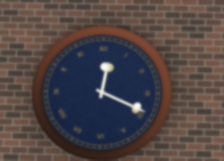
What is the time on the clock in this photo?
12:19
